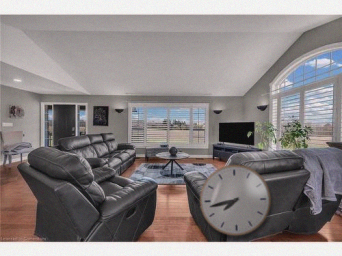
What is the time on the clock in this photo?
7:43
